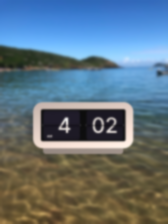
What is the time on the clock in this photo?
4:02
